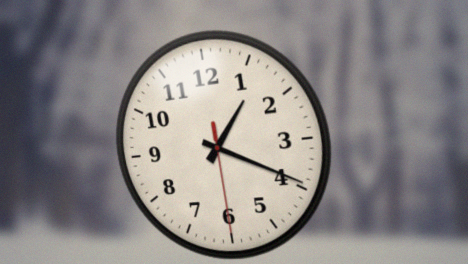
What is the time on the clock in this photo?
1:19:30
